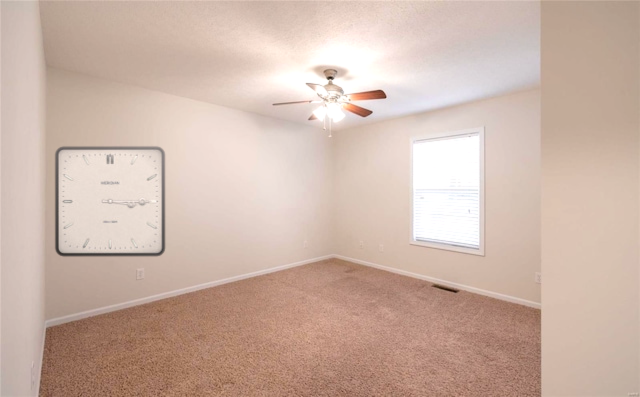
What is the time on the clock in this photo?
3:15
